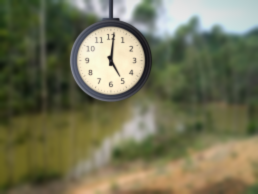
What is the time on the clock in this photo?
5:01
